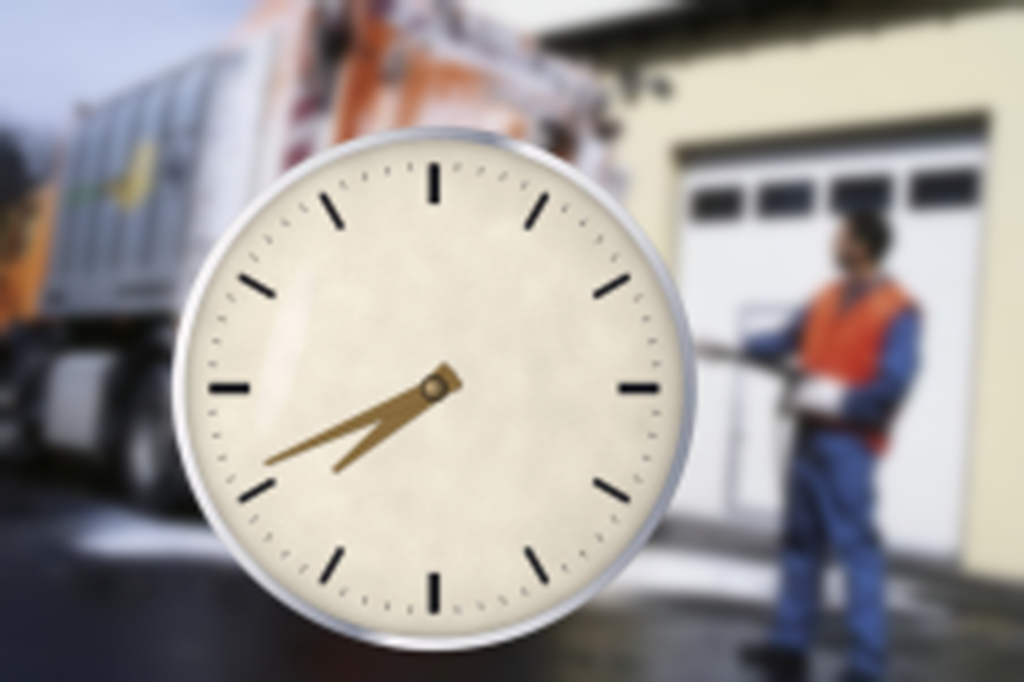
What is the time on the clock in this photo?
7:41
